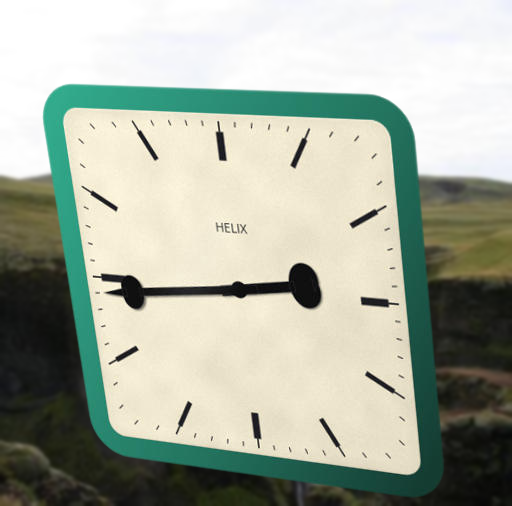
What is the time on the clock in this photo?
2:44
